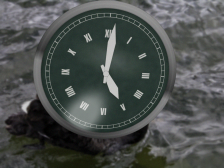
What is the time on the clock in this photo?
5:01
